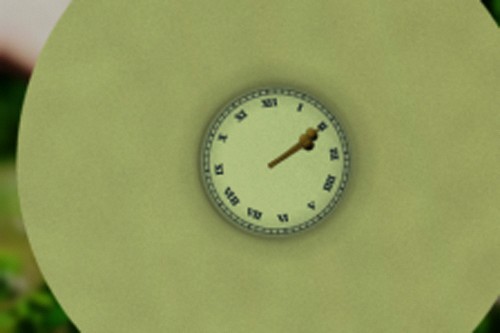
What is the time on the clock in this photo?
2:10
